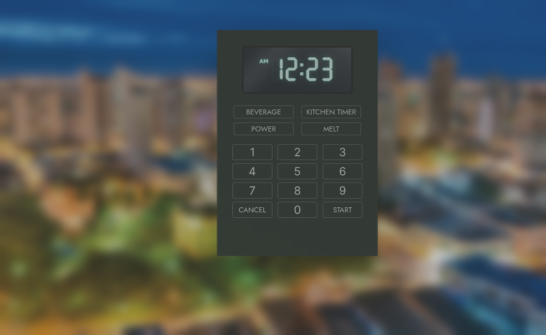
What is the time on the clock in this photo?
12:23
